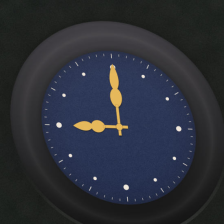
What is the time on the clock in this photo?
9:00
